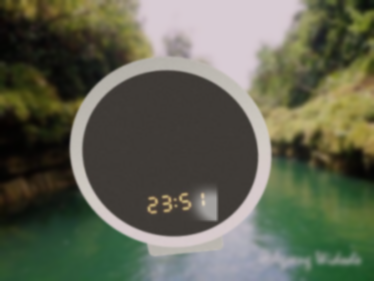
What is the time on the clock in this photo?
23:51
